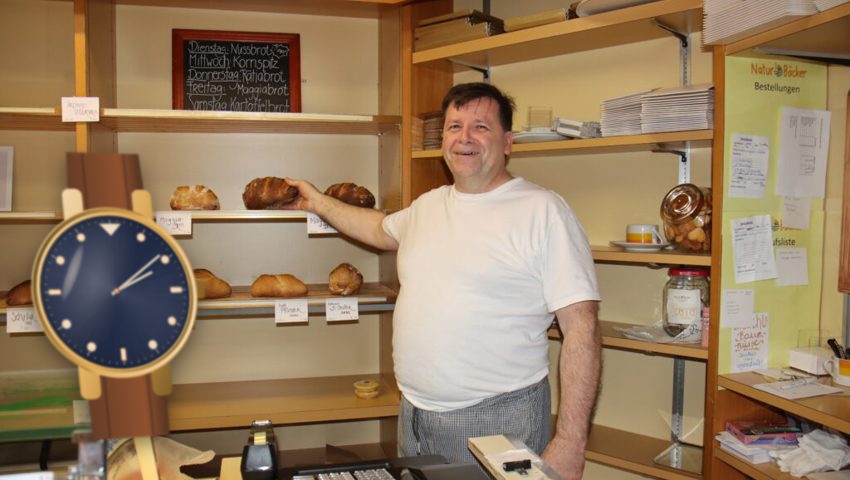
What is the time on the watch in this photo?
2:09
